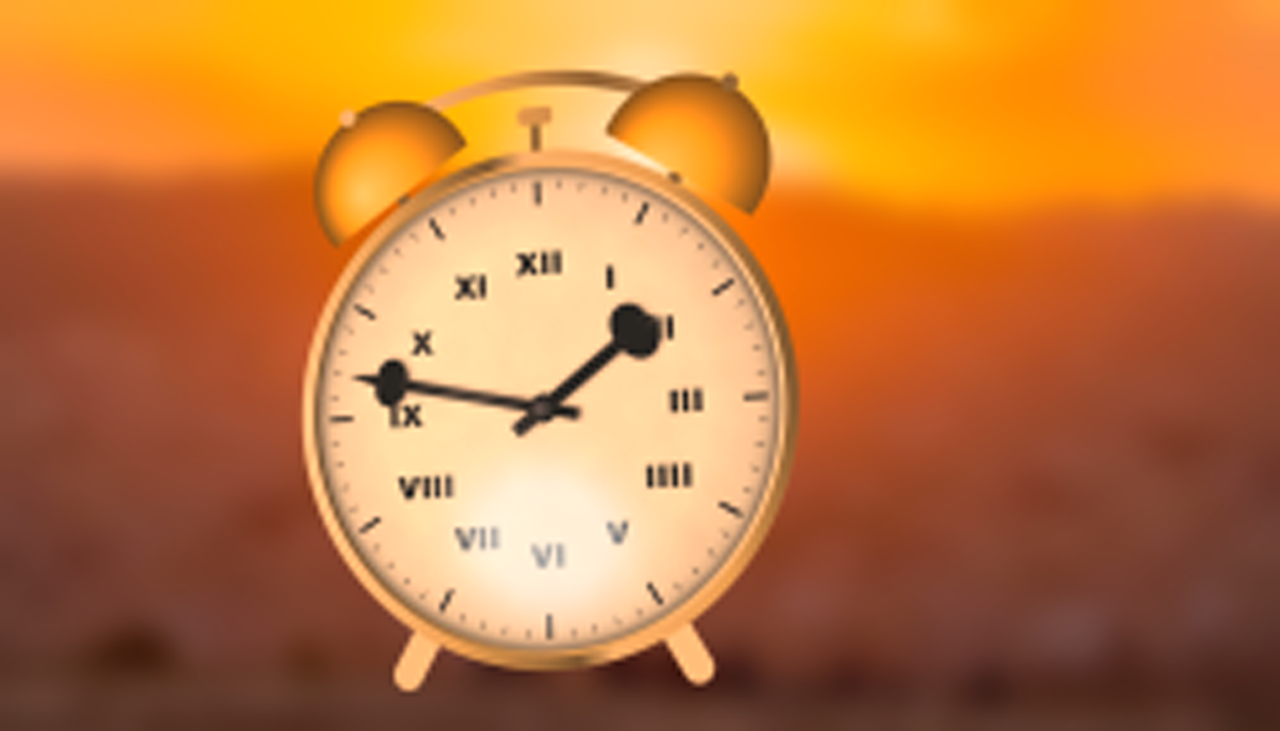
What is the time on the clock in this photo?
1:47
